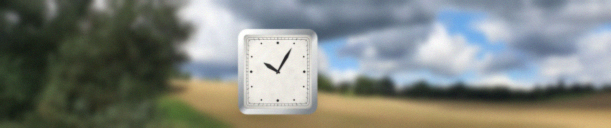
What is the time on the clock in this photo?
10:05
